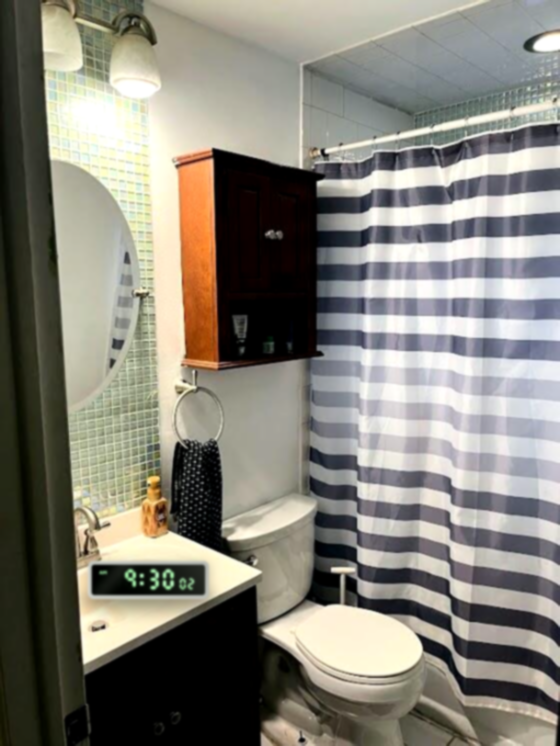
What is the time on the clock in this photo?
9:30
